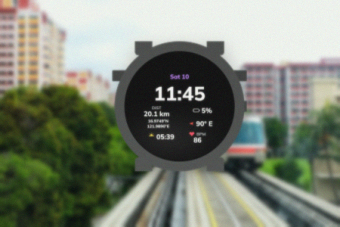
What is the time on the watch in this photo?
11:45
